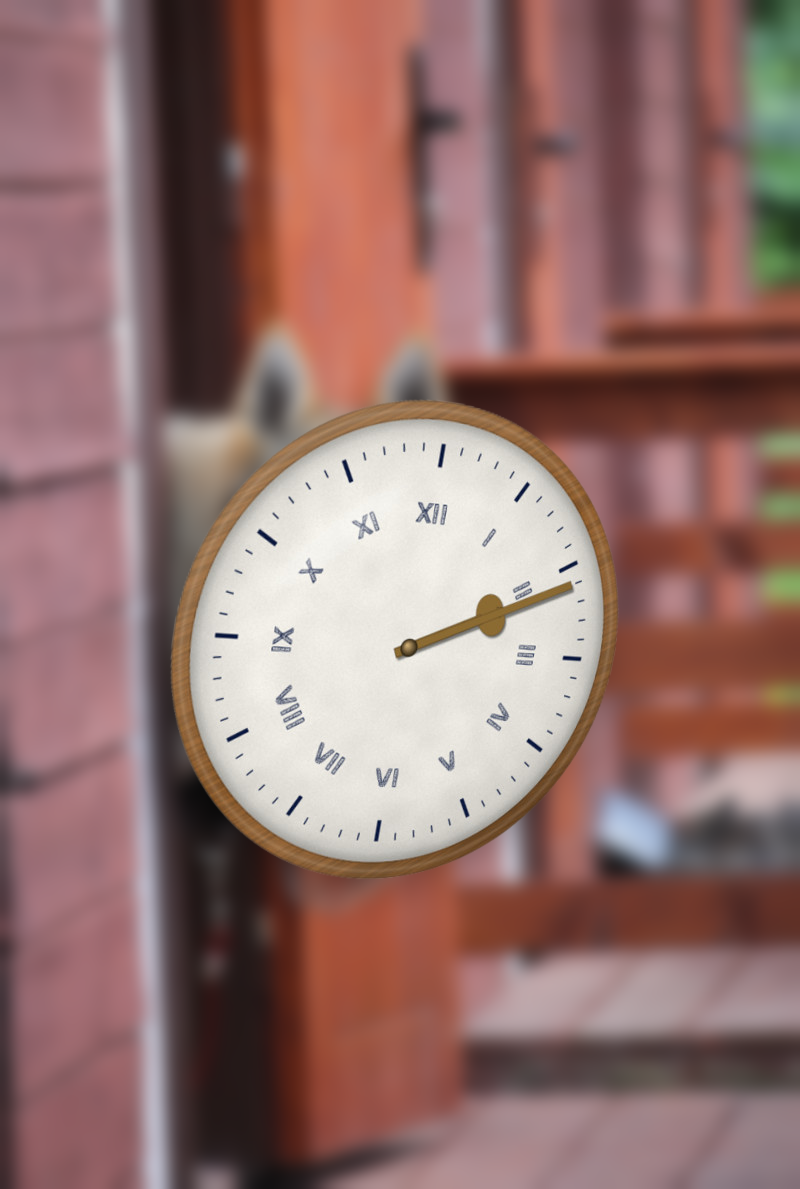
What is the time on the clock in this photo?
2:11
